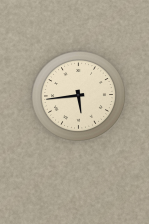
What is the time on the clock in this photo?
5:44
